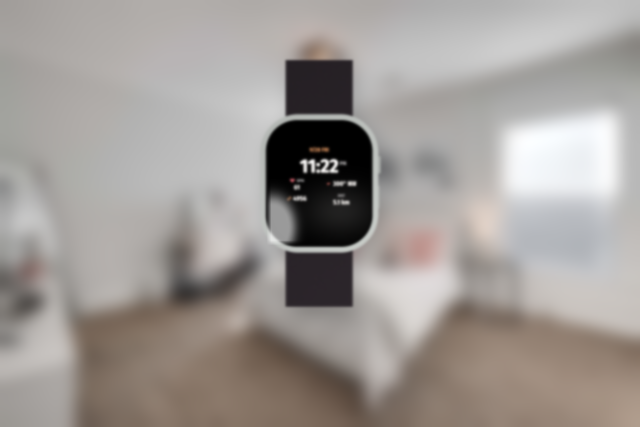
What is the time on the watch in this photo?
11:22
